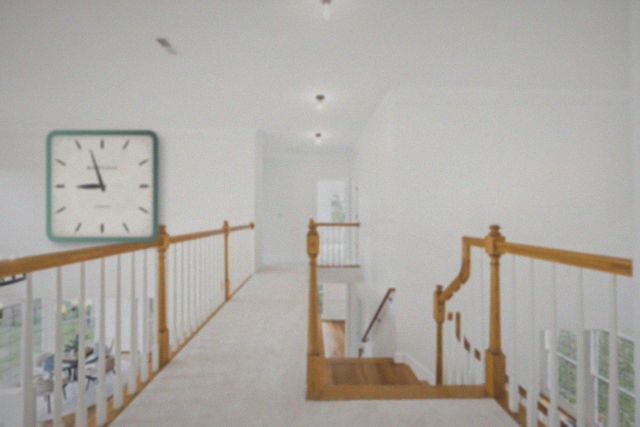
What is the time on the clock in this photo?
8:57
